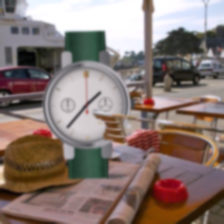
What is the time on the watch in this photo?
1:37
